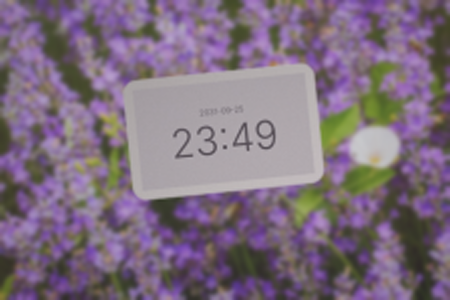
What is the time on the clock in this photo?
23:49
